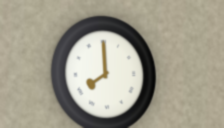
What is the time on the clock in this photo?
8:00
